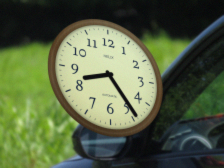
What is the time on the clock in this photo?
8:24
